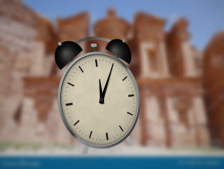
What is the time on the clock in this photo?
12:05
